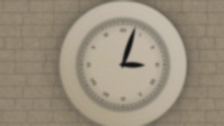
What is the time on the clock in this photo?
3:03
